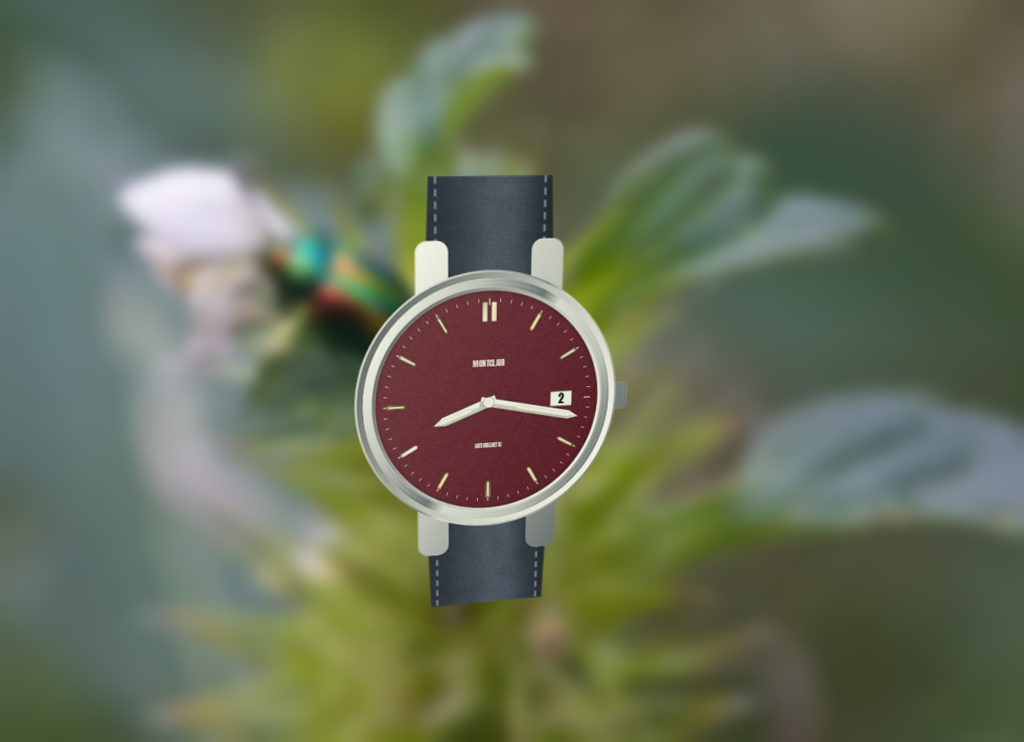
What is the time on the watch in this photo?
8:17
